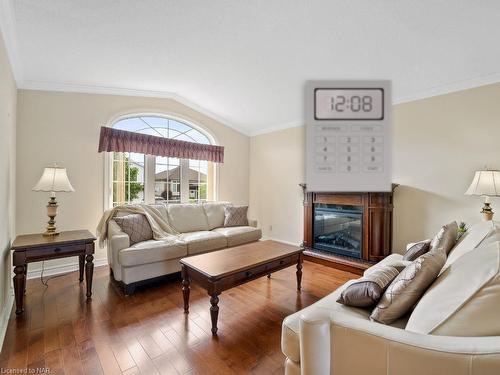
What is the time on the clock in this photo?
12:08
